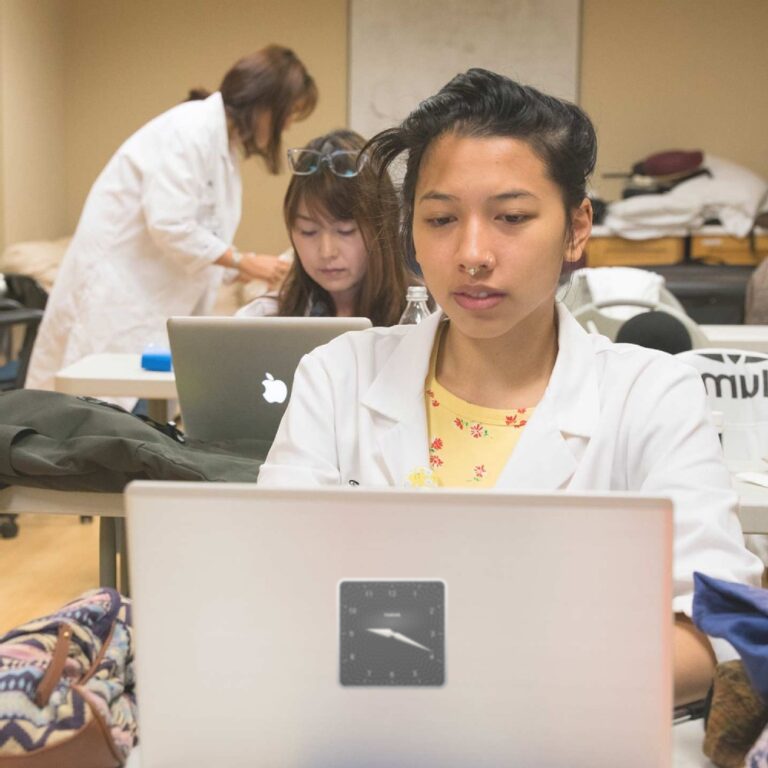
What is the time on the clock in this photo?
9:19
